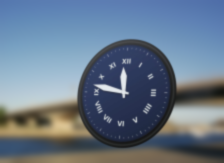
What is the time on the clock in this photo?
11:47
